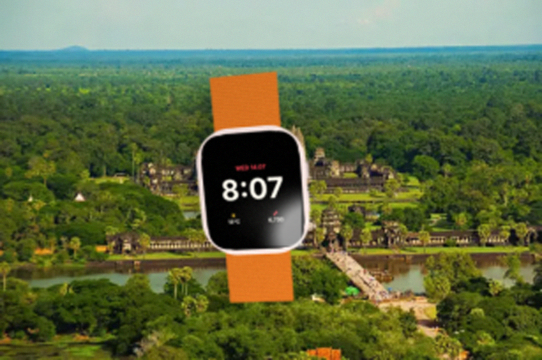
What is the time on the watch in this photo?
8:07
